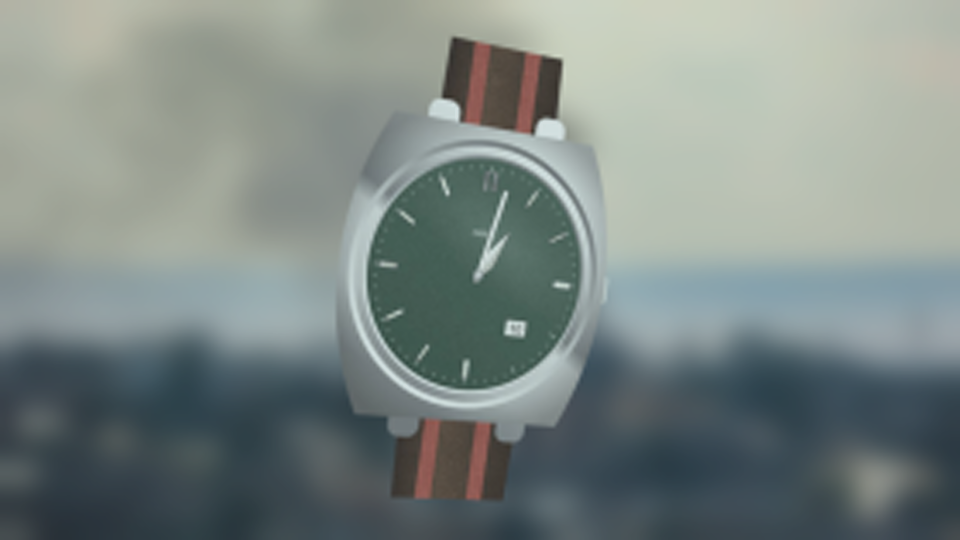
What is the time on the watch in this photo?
1:02
